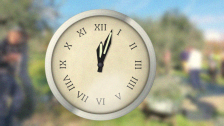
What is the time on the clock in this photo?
12:03
